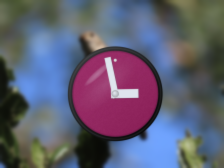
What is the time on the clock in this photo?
2:58
